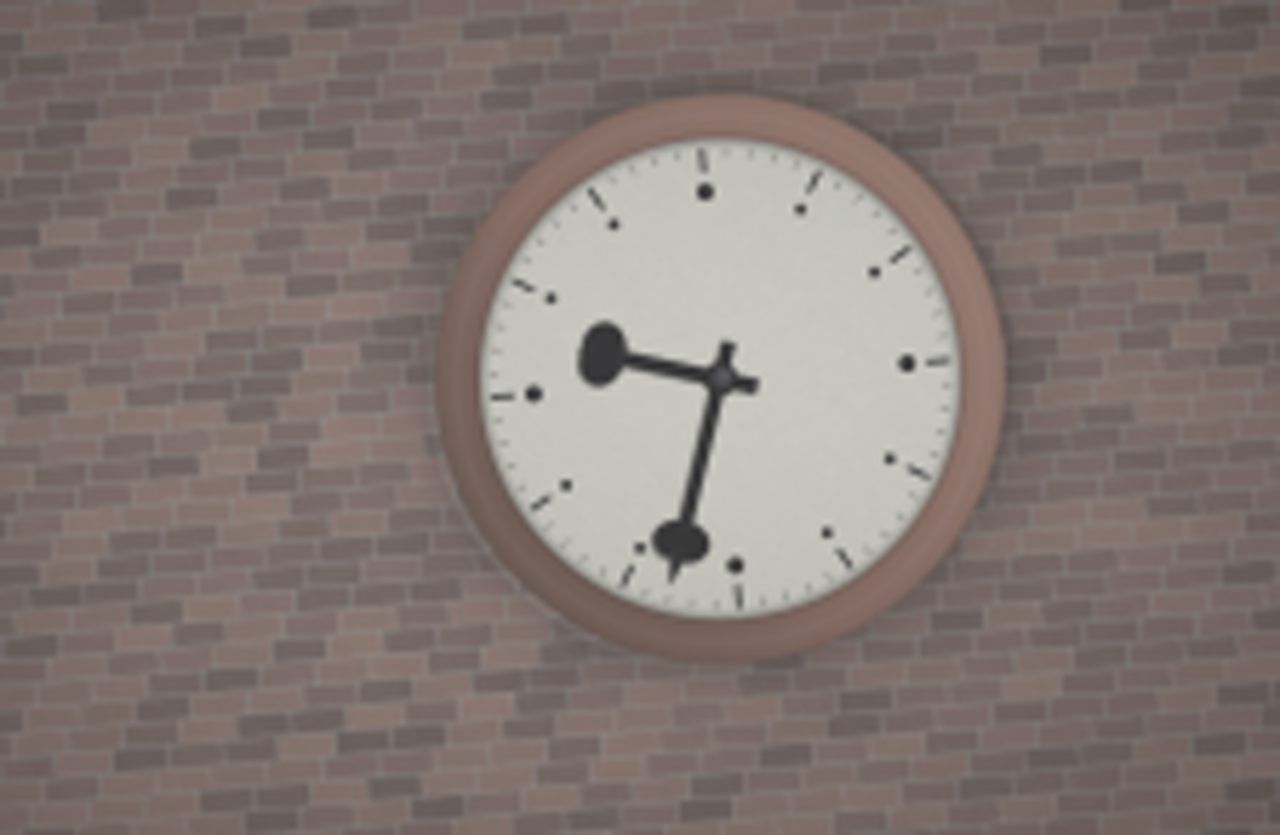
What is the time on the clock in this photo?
9:33
